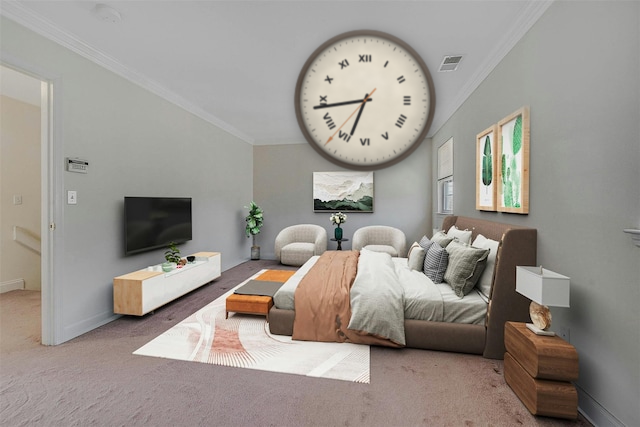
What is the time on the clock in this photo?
6:43:37
